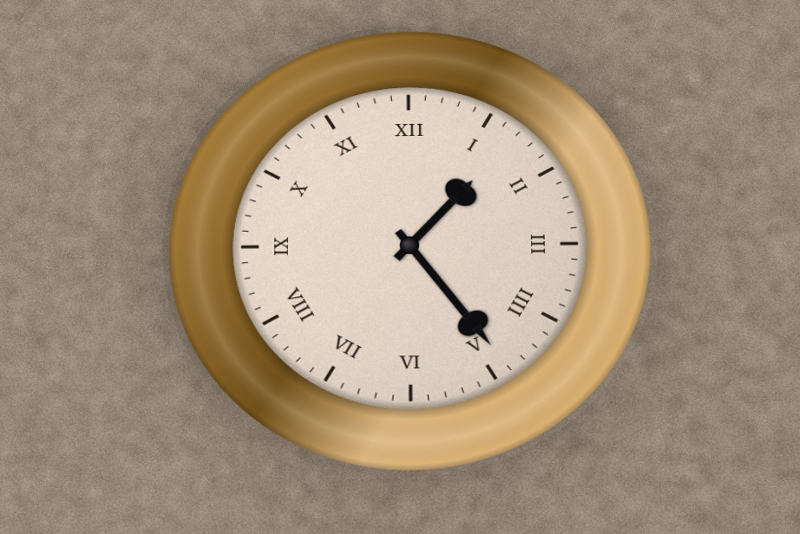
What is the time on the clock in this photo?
1:24
